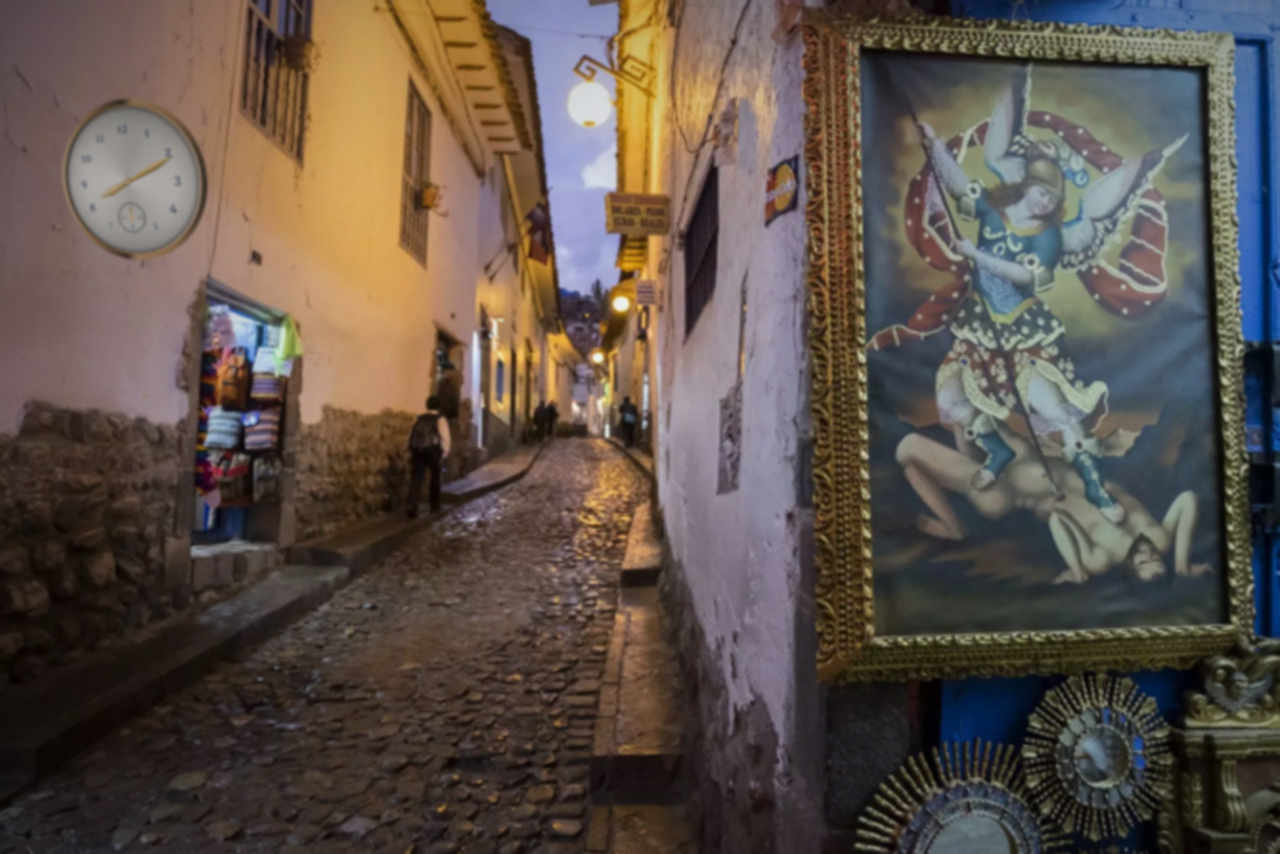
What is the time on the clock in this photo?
8:11
